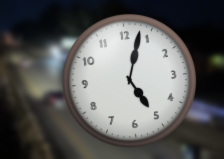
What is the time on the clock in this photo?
5:03
